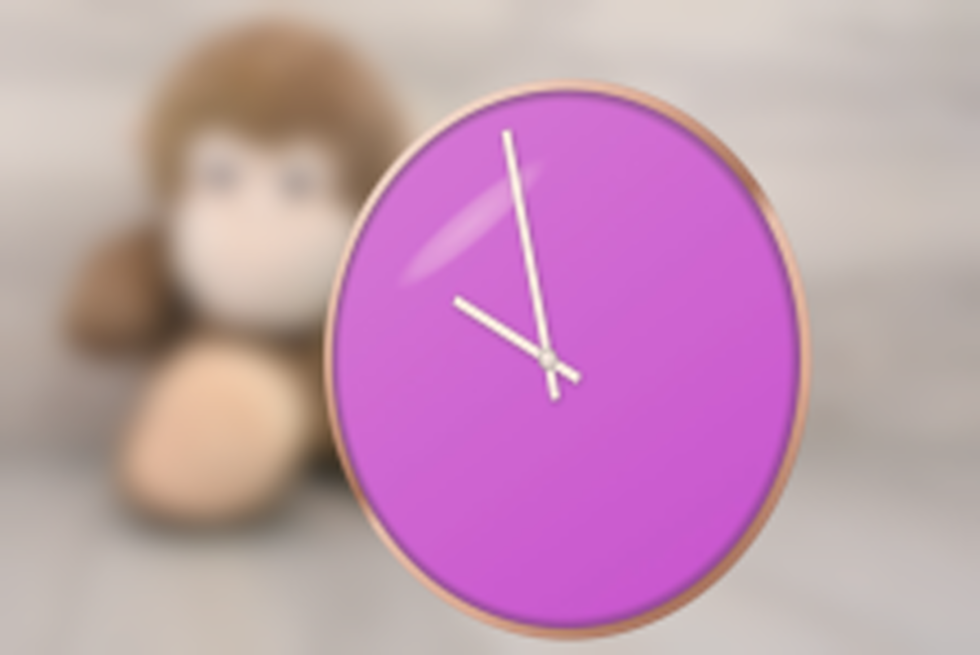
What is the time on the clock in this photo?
9:58
